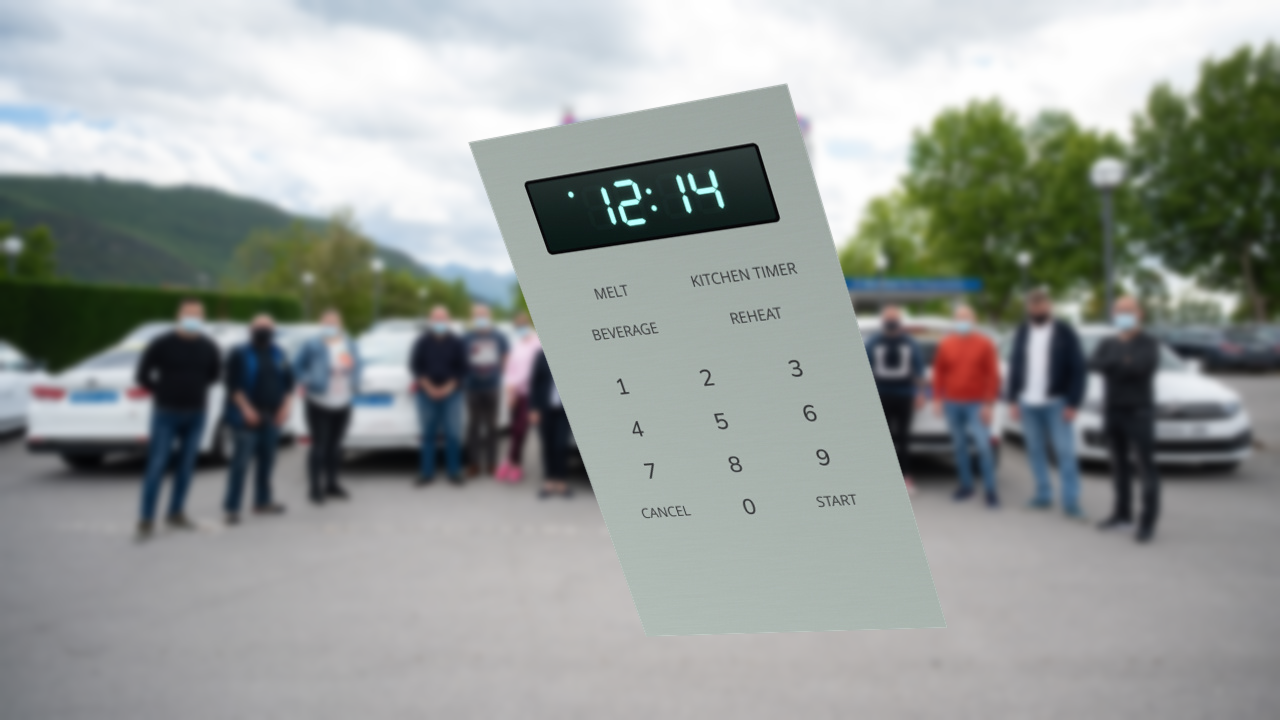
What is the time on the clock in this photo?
12:14
